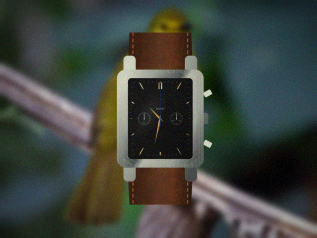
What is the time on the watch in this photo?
10:32
